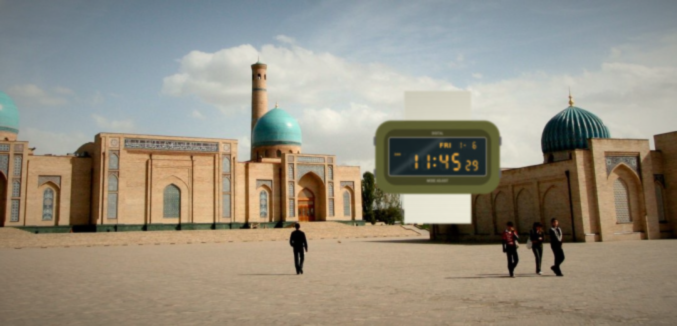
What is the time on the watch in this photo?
11:45:29
